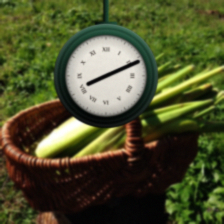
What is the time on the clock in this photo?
8:11
